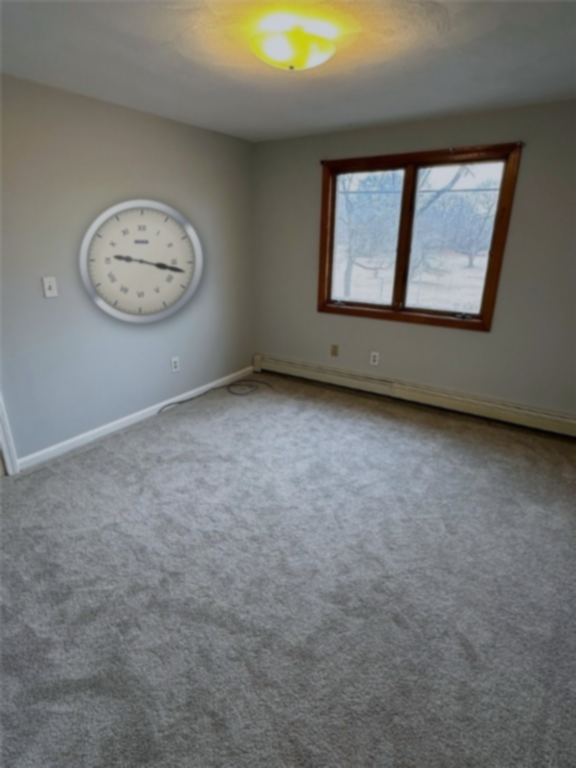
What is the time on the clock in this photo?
9:17
